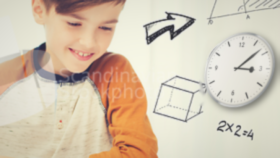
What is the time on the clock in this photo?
3:08
